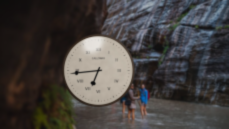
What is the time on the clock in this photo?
6:44
